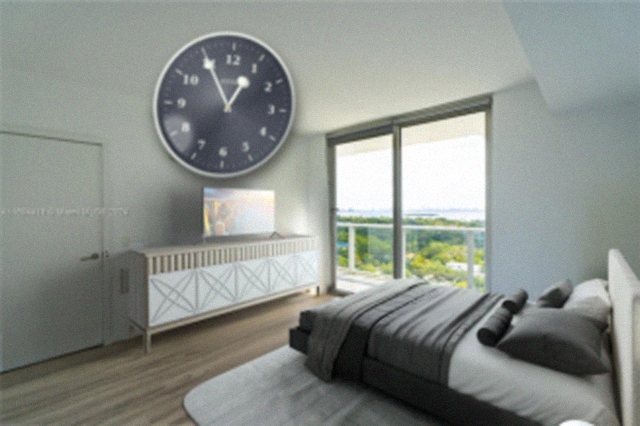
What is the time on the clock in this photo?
12:55
